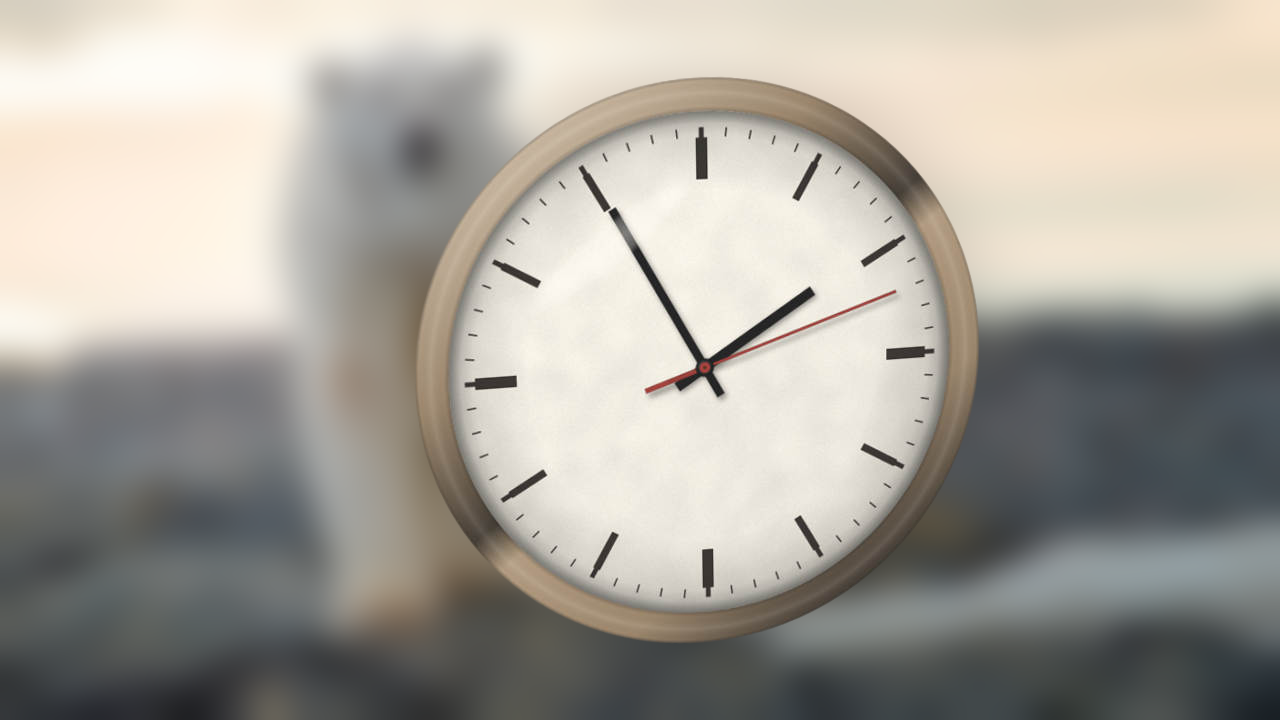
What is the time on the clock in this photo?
1:55:12
